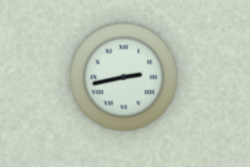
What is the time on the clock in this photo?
2:43
